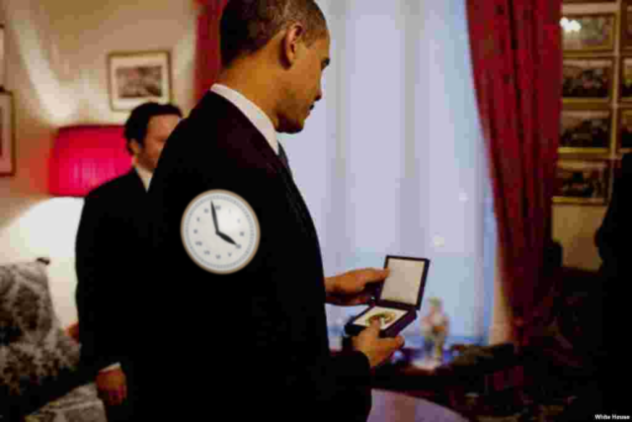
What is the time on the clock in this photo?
3:58
